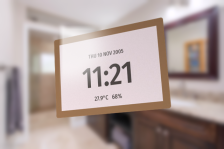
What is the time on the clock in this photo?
11:21
